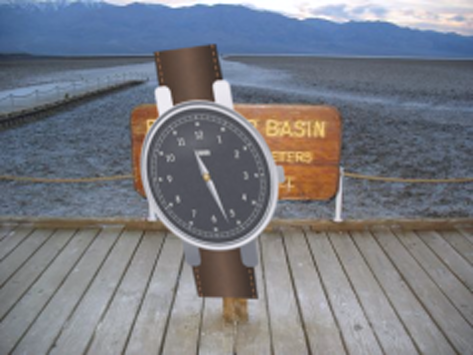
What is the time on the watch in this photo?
11:27
